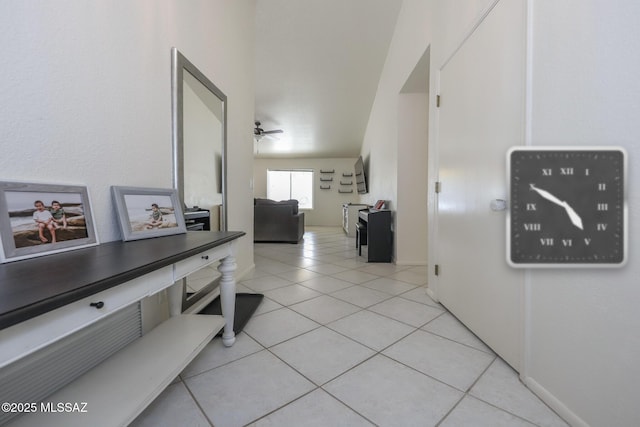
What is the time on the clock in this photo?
4:50
